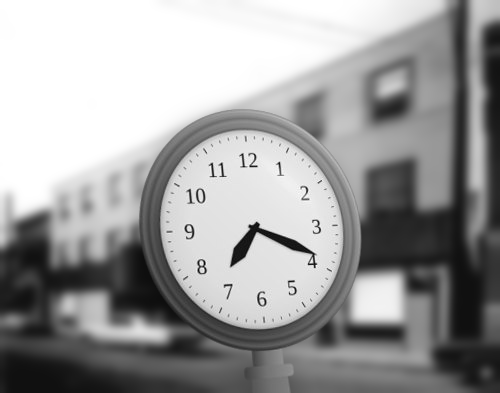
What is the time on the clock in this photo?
7:19
